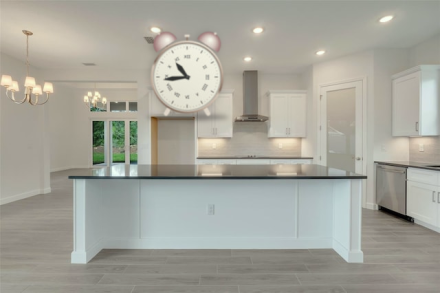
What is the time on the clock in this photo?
10:44
